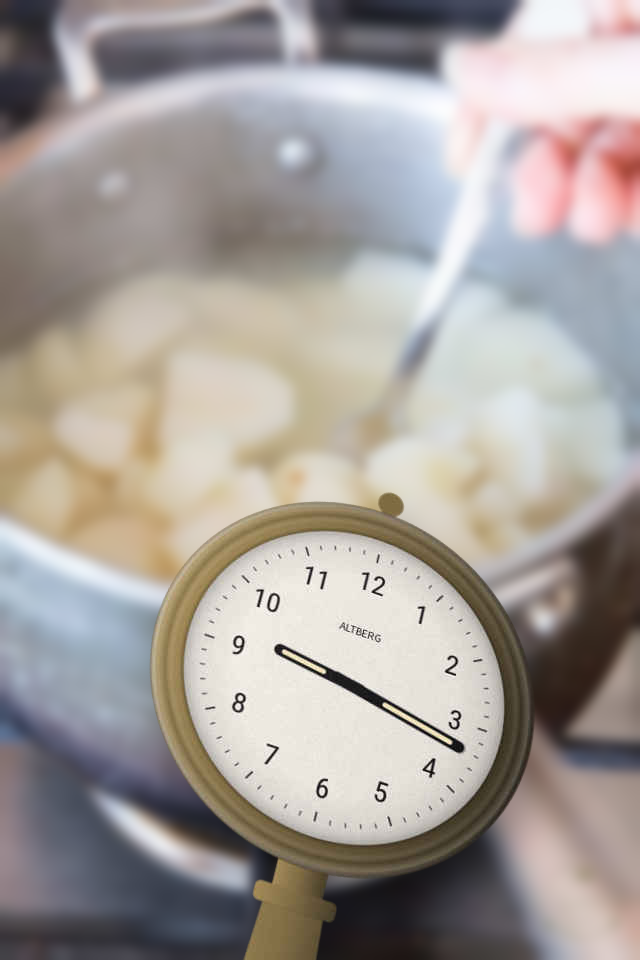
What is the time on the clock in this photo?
9:17
